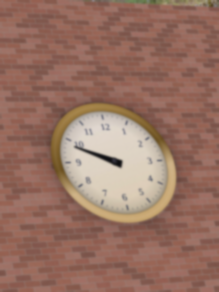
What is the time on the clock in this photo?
9:49
